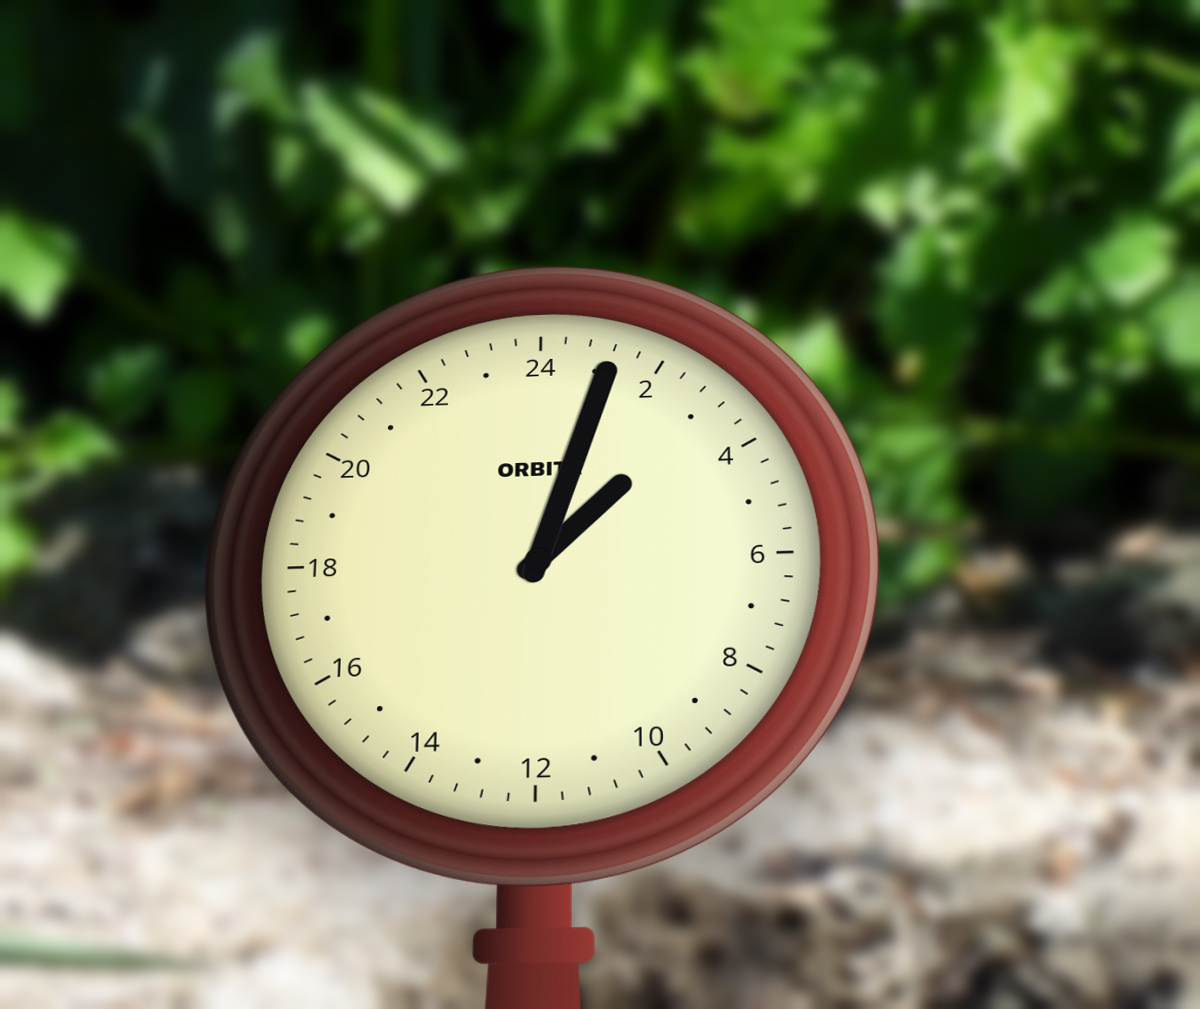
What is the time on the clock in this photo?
3:03
